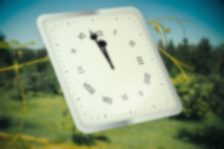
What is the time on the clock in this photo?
11:58
